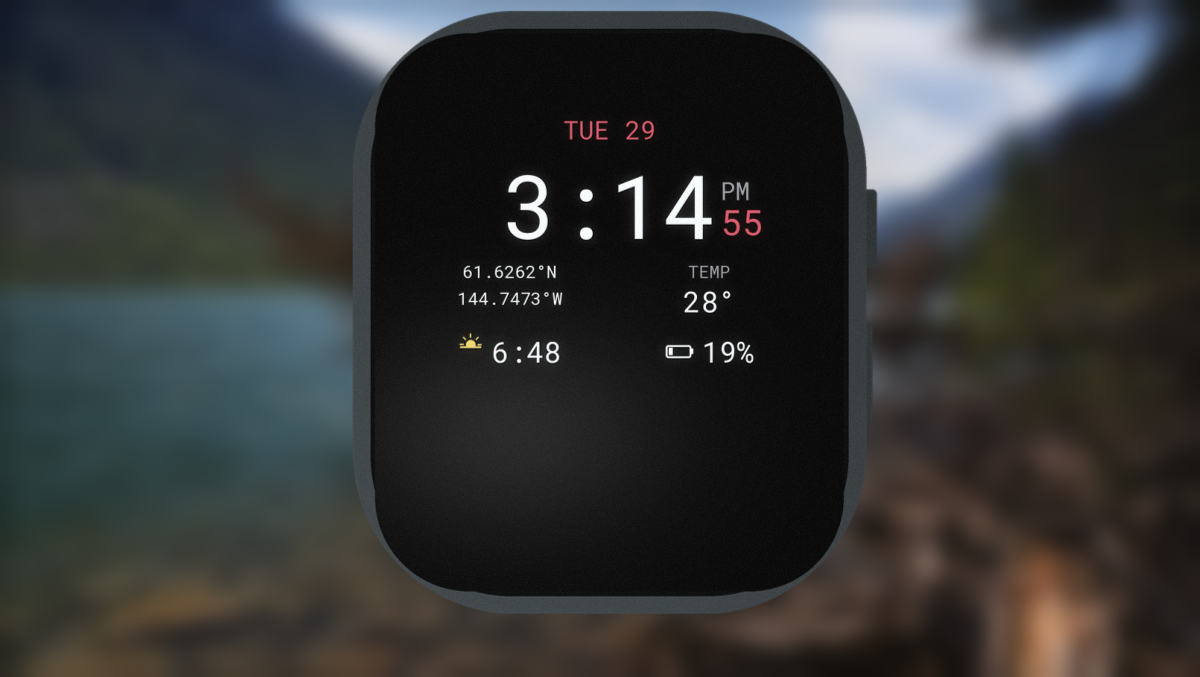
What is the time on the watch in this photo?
3:14:55
